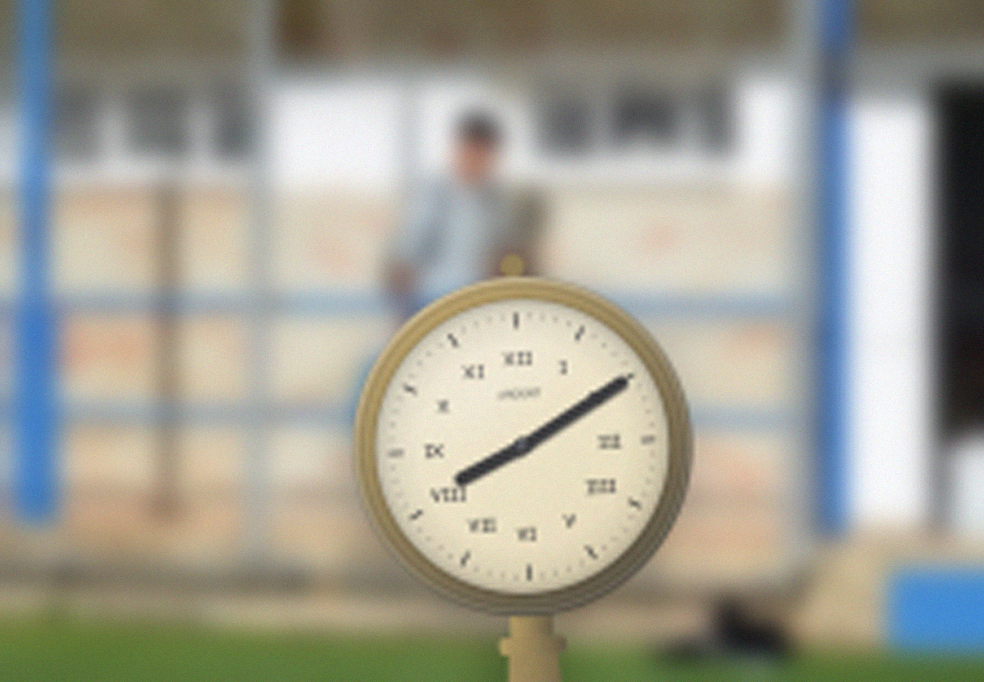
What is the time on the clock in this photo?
8:10
